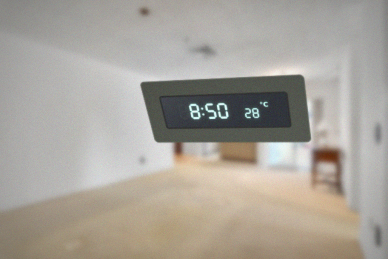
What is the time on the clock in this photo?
8:50
